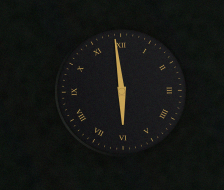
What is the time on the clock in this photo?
5:59
